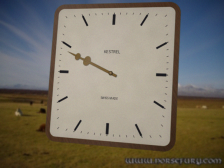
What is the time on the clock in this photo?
9:49
